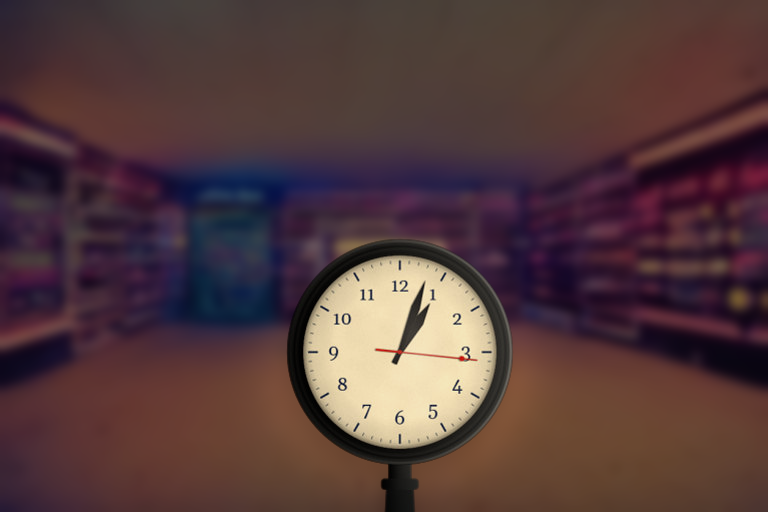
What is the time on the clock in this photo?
1:03:16
